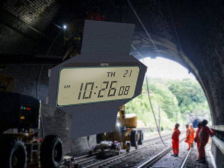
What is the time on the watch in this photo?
10:26:08
